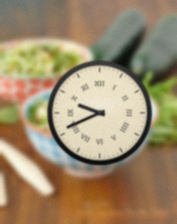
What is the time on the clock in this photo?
9:41
